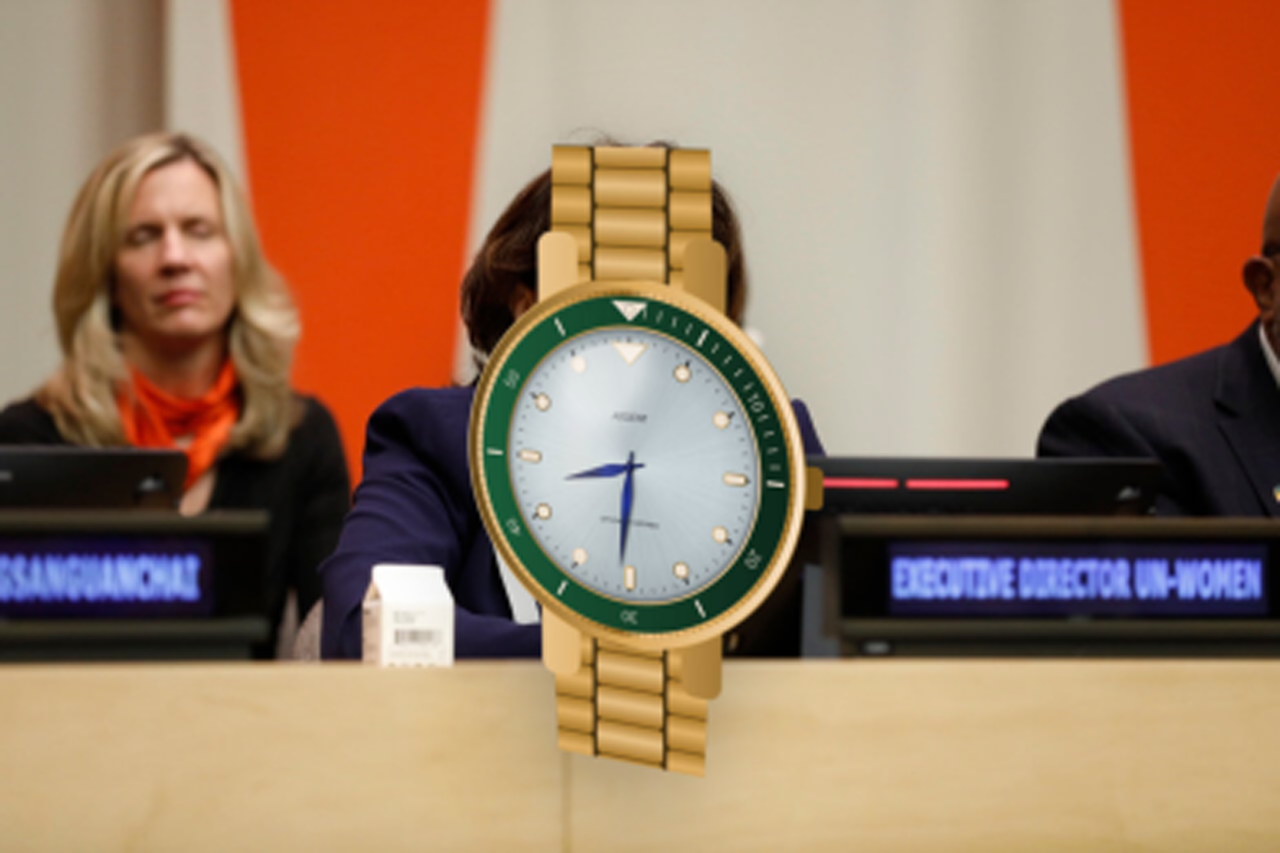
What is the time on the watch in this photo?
8:31
